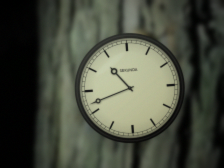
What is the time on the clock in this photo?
10:42
